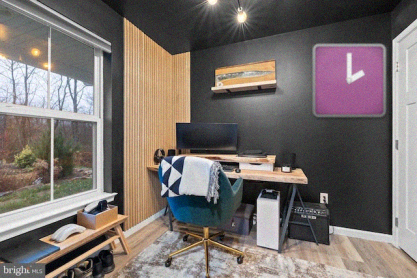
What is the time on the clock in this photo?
2:00
